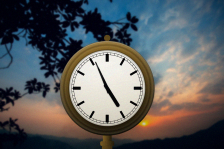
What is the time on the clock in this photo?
4:56
